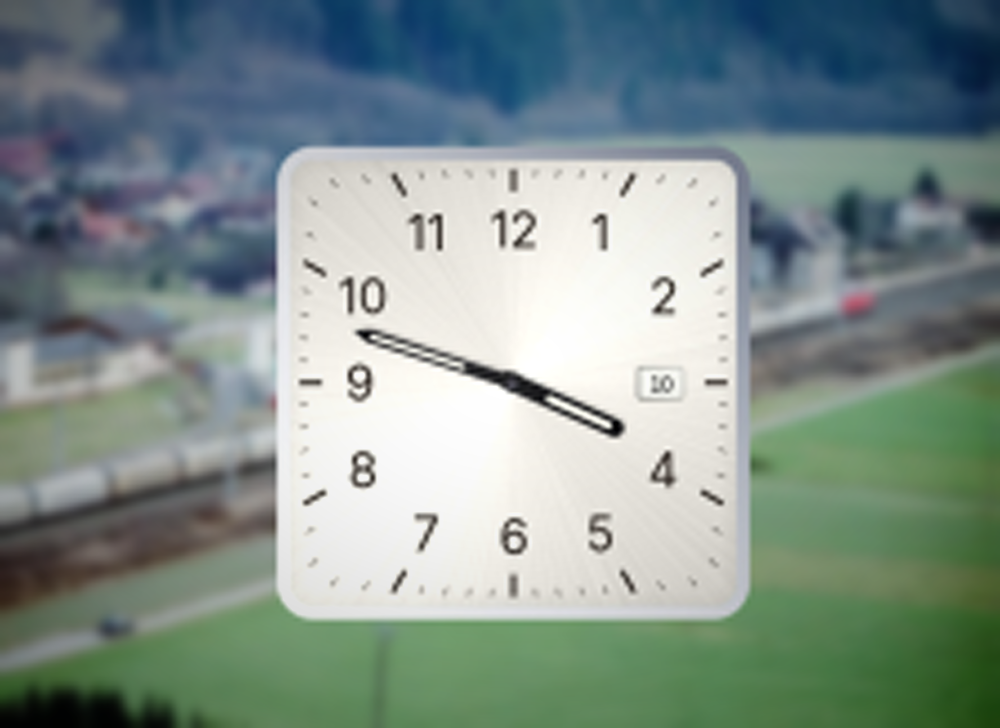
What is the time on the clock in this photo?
3:48
